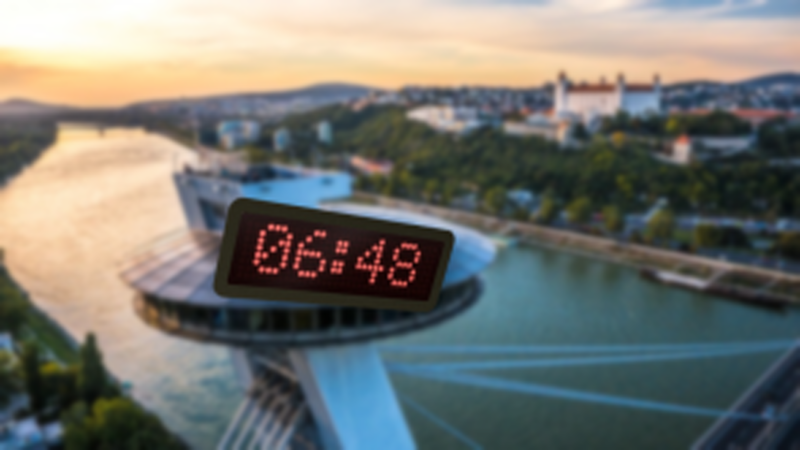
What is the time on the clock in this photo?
6:48
